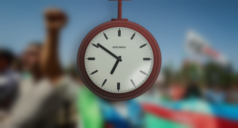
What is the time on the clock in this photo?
6:51
